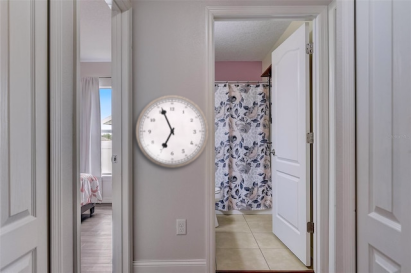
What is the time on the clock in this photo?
6:56
